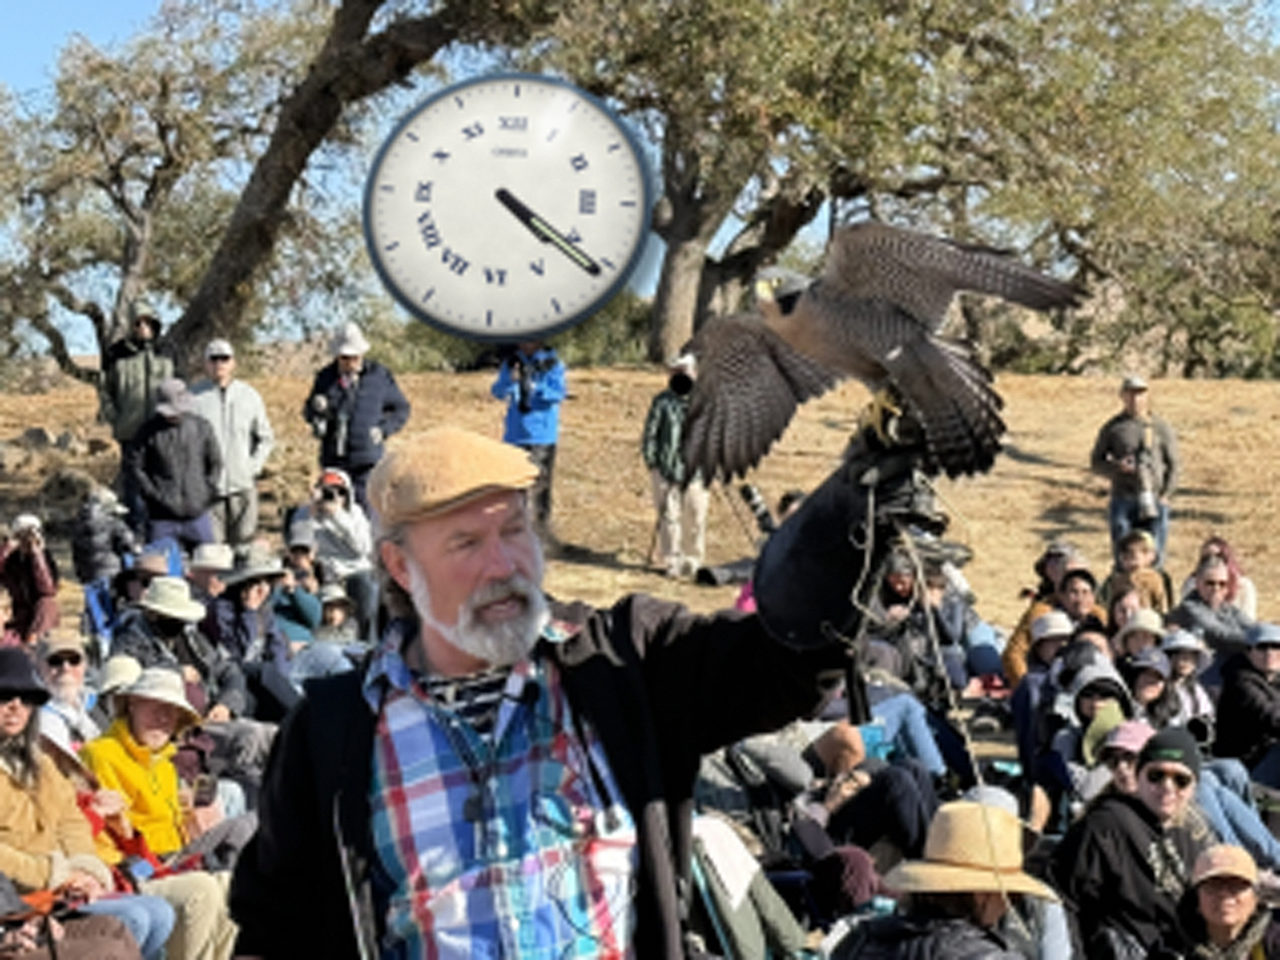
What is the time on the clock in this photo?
4:21
